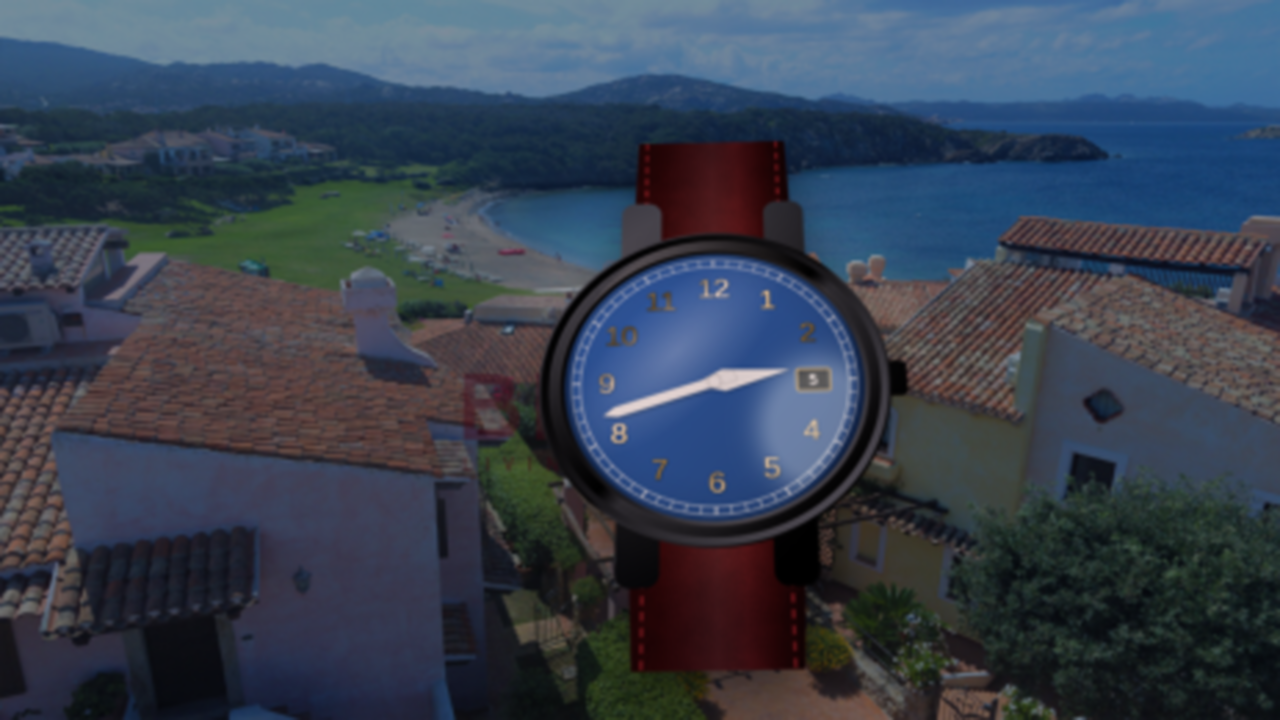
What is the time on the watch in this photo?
2:42
